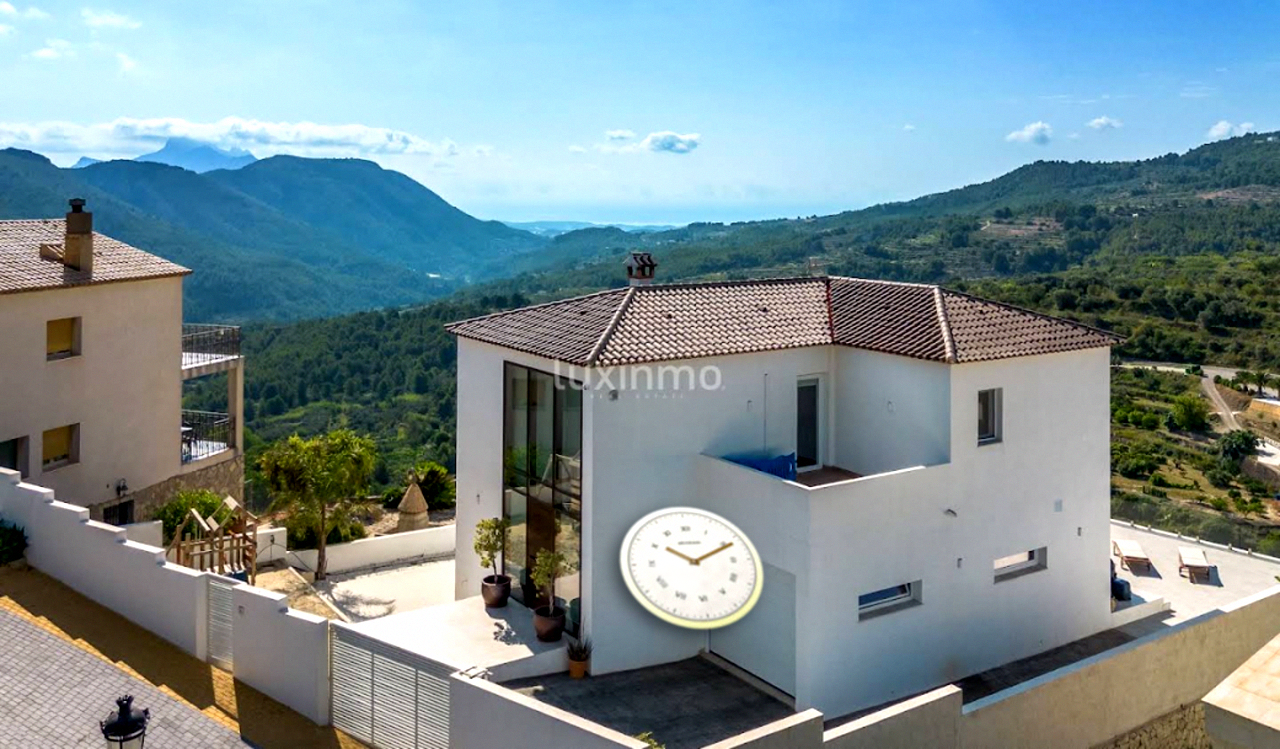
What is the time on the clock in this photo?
10:11
